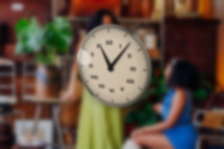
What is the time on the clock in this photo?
11:07
